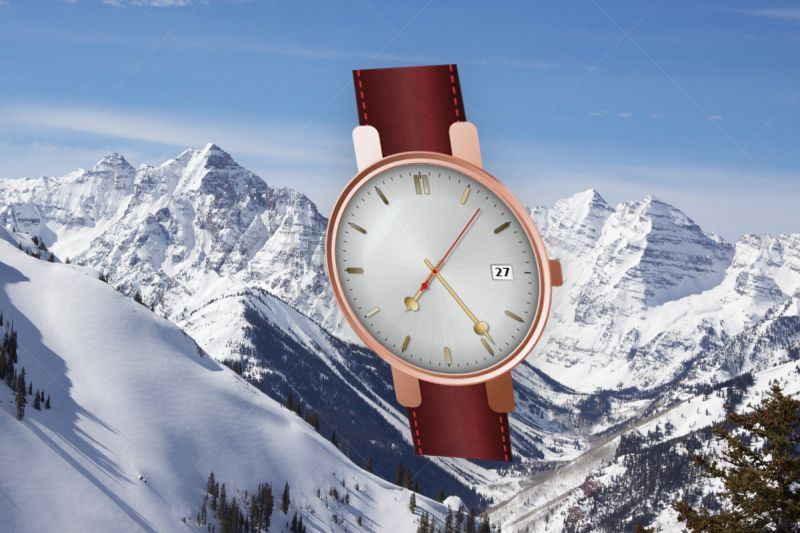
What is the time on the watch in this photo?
7:24:07
